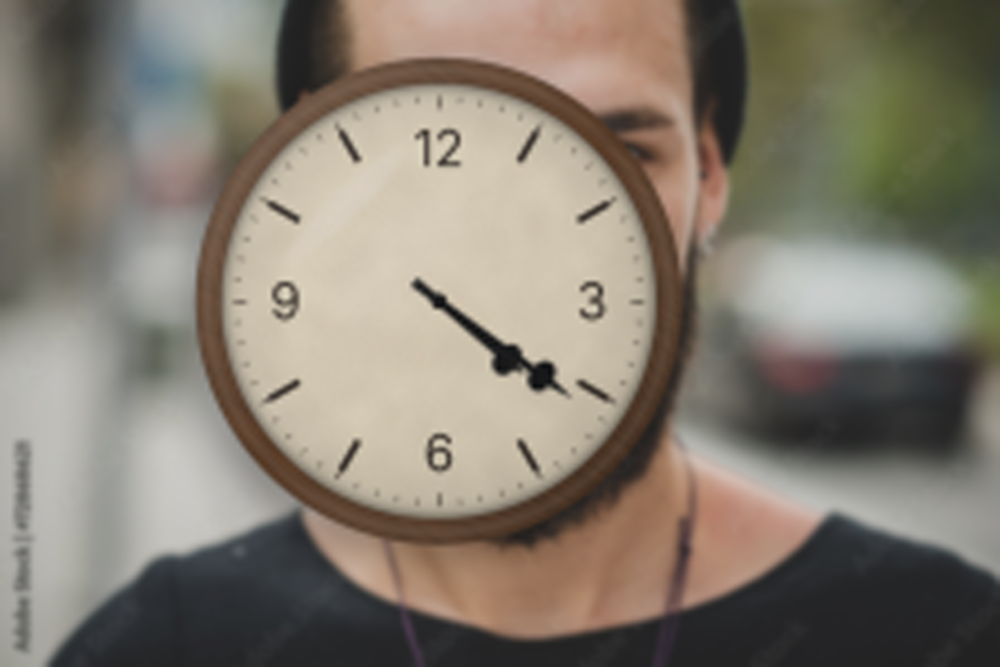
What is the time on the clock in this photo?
4:21
